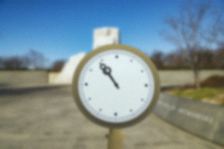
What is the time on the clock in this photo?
10:54
